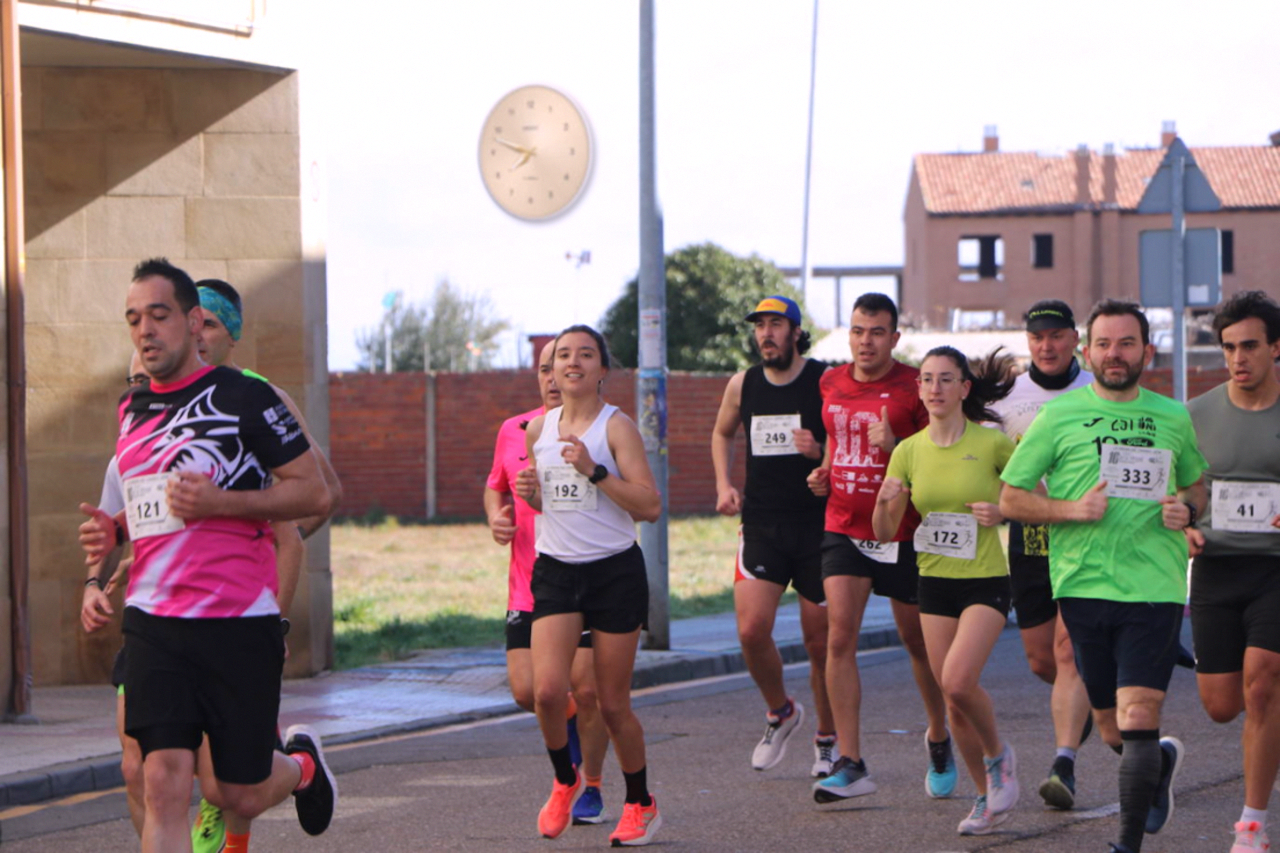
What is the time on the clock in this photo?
7:48
